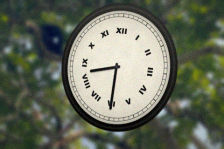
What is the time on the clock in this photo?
8:30
